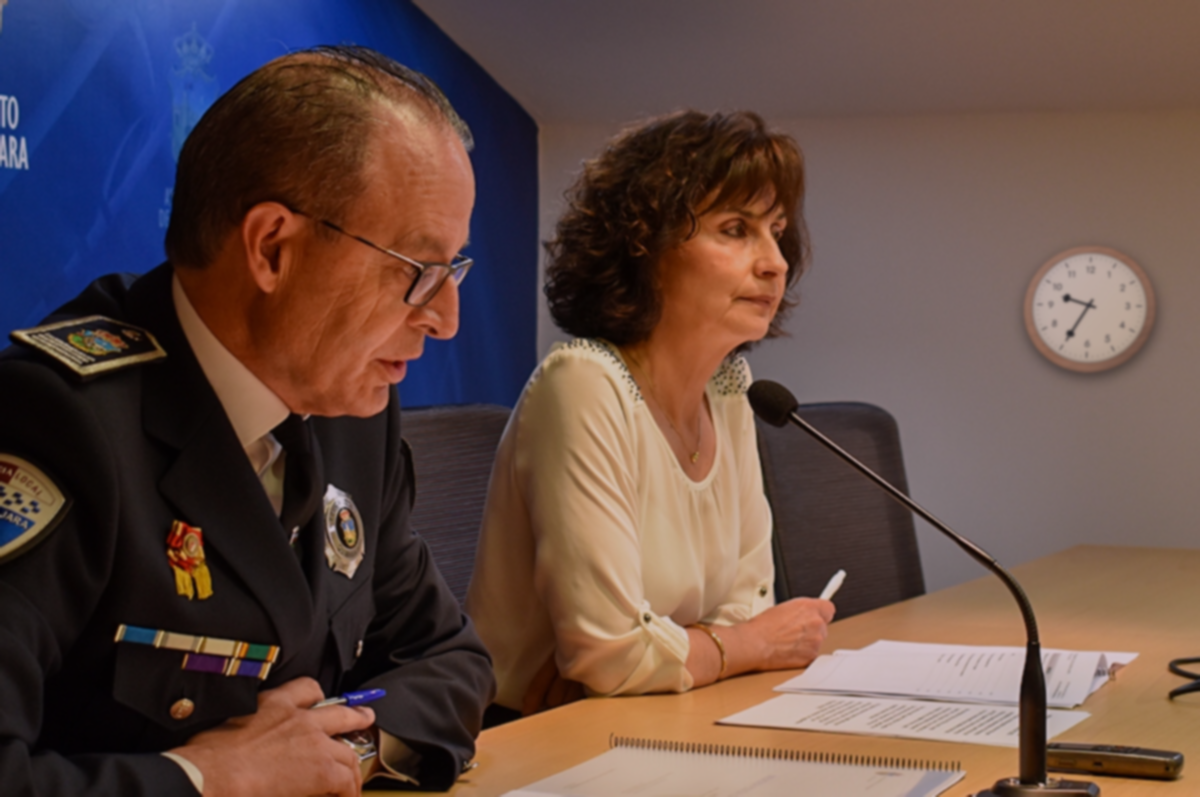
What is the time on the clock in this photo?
9:35
